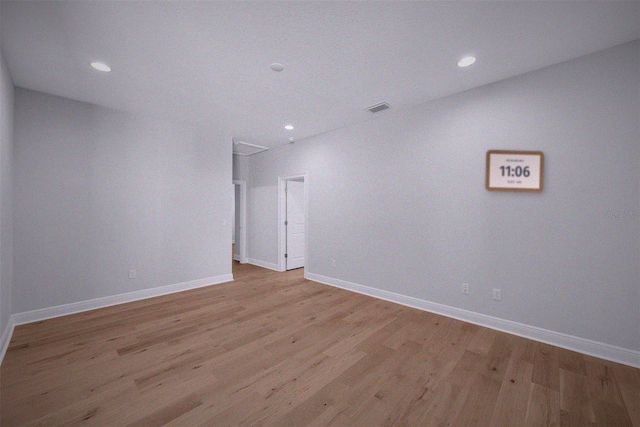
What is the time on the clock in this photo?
11:06
